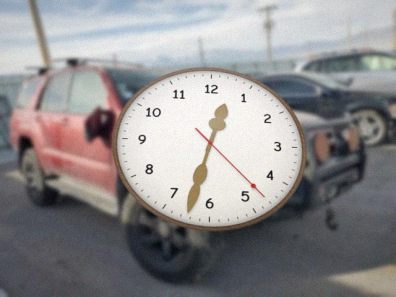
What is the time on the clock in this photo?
12:32:23
